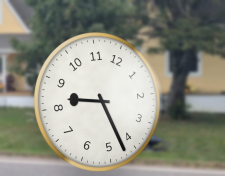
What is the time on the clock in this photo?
8:22
